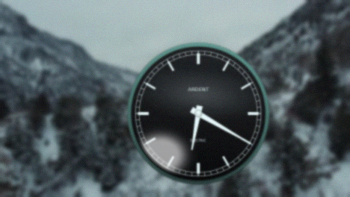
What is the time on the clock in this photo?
6:20
